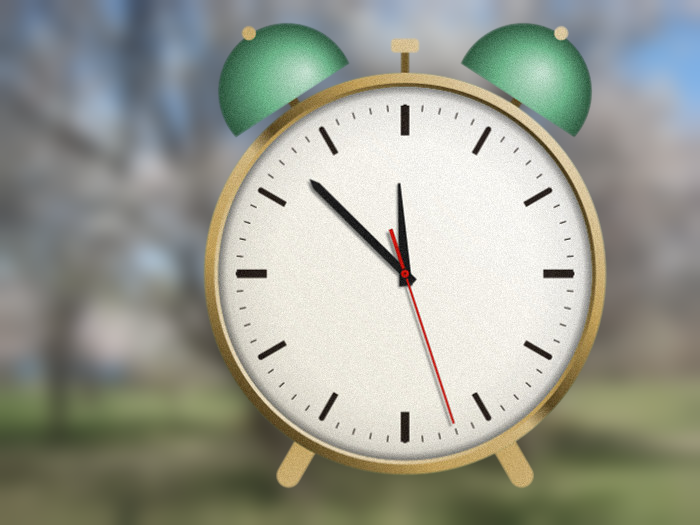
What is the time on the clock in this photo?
11:52:27
